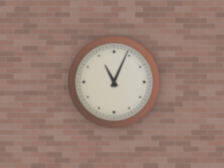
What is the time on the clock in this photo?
11:04
